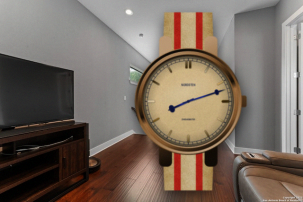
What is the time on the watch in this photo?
8:12
